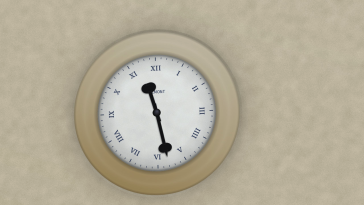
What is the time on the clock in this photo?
11:28
